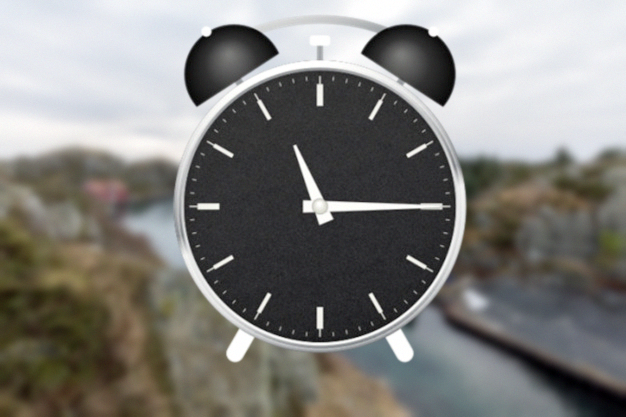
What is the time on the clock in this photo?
11:15
